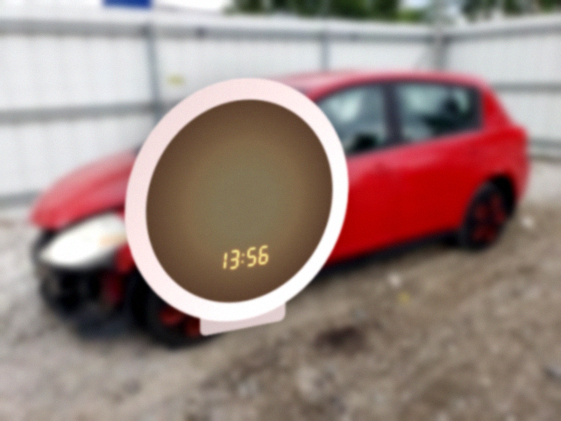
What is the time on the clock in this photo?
13:56
